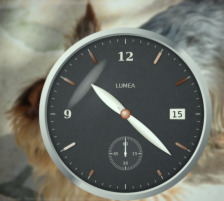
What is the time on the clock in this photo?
10:22
